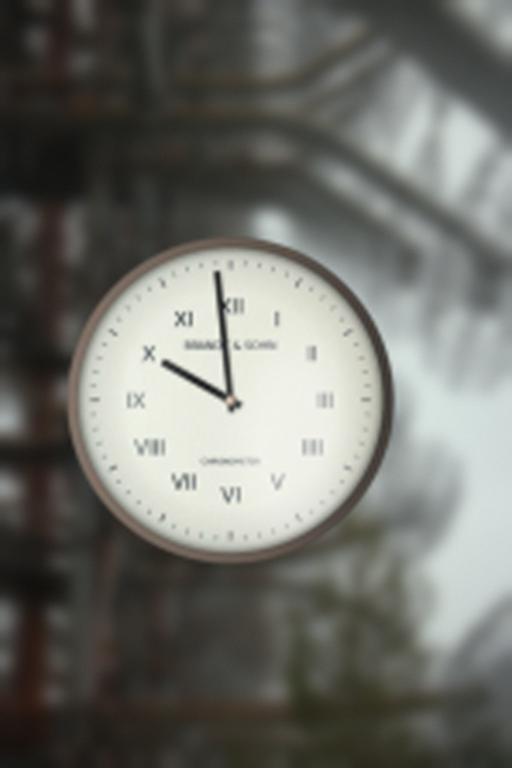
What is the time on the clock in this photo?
9:59
